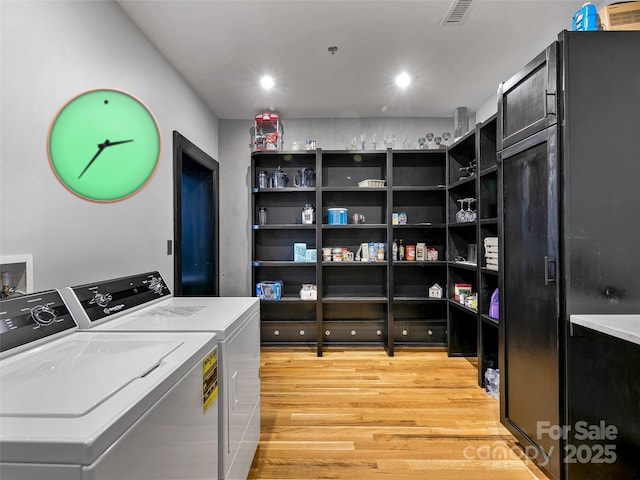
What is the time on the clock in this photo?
2:36
